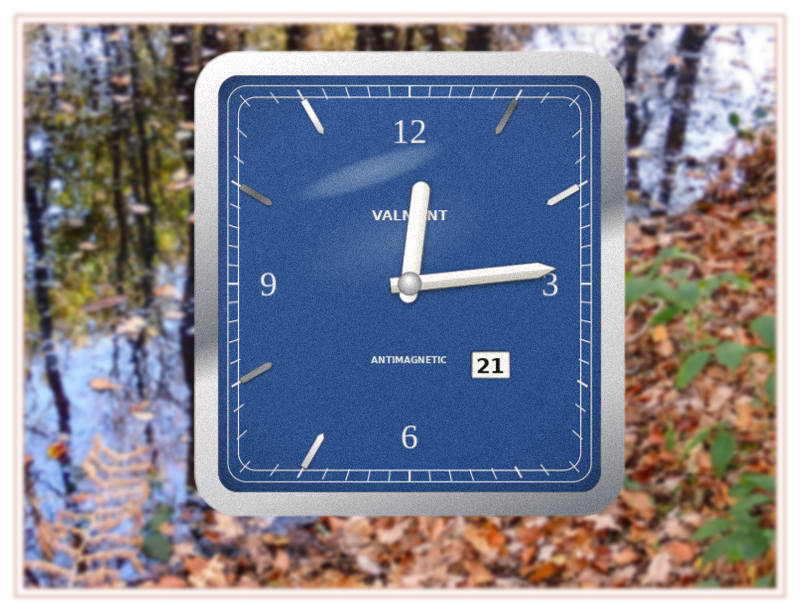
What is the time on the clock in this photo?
12:14
